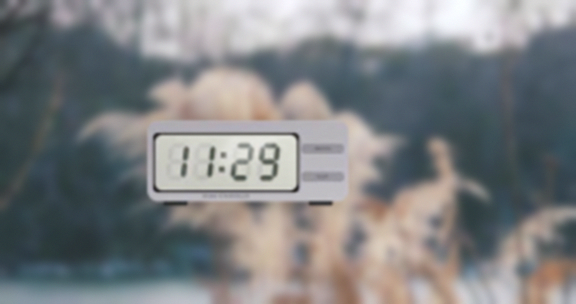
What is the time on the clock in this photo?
11:29
